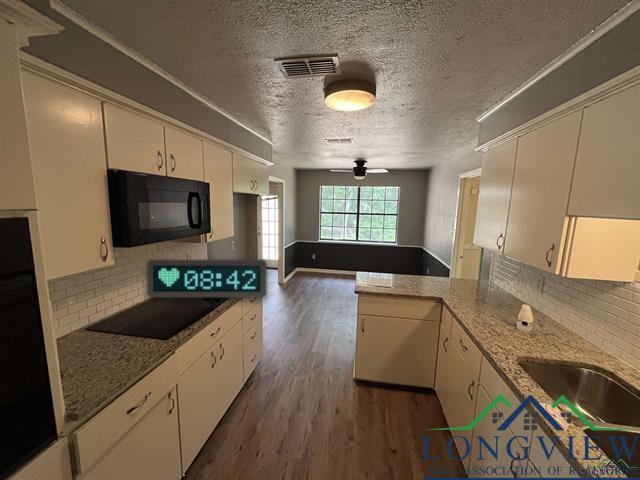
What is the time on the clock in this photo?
8:42
